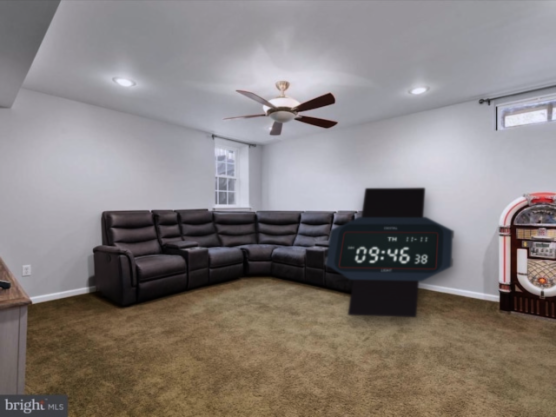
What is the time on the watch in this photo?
9:46:38
